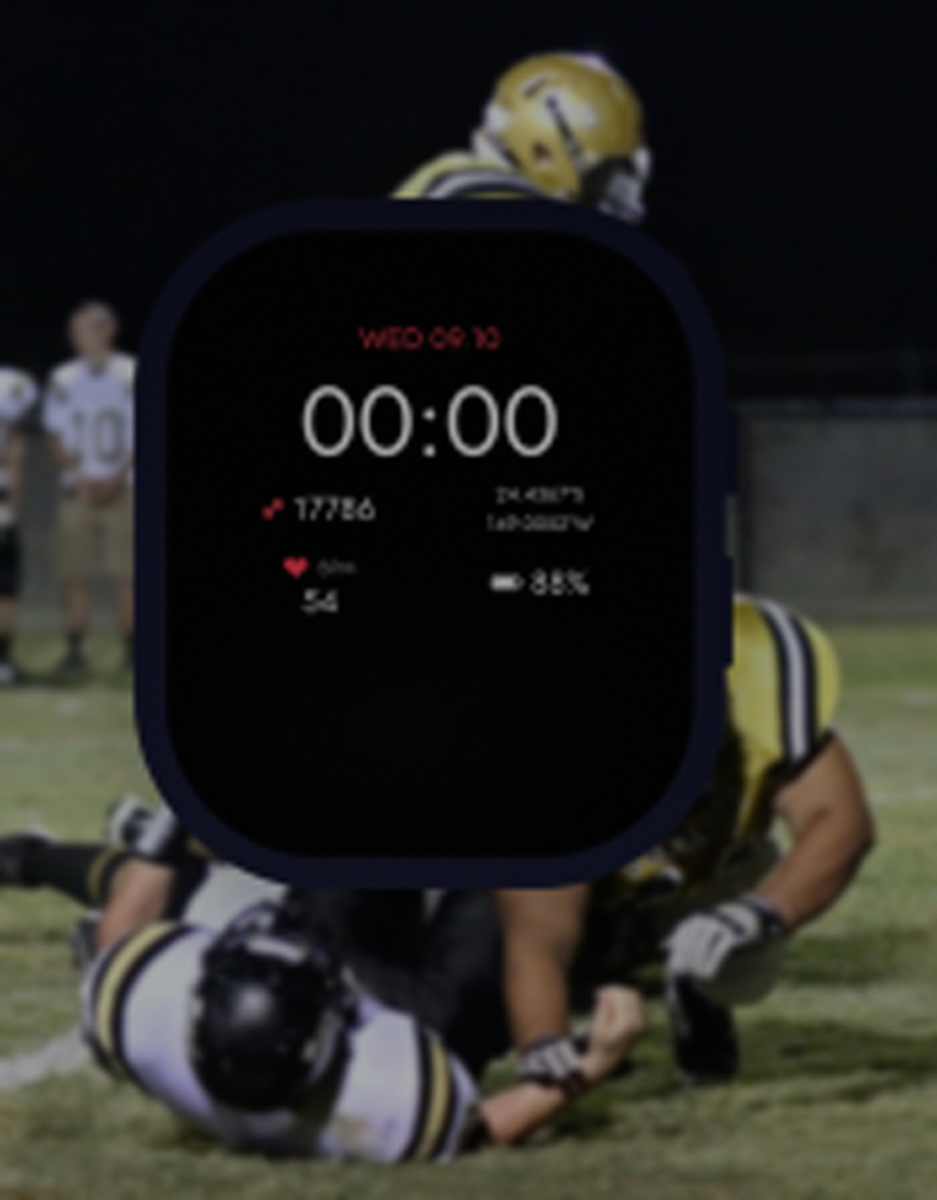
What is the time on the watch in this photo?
0:00
